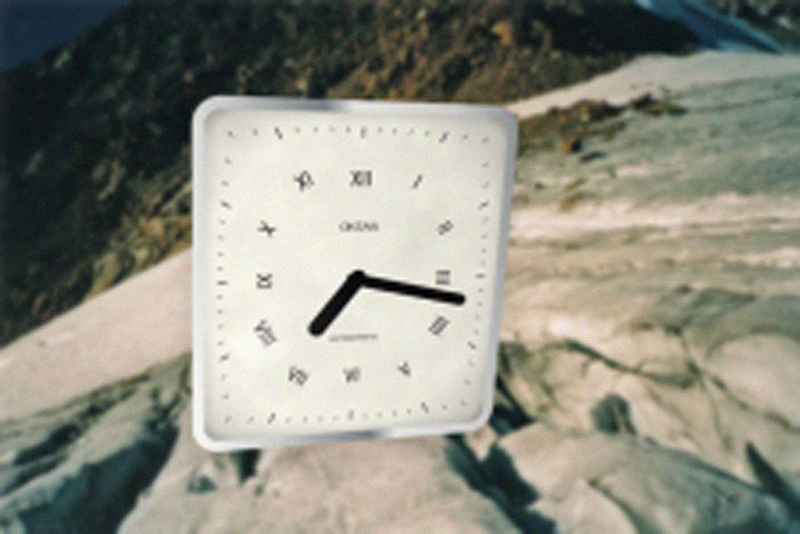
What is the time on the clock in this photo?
7:17
